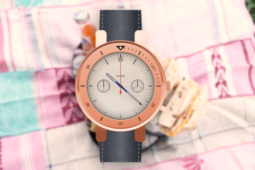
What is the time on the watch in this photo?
10:22
